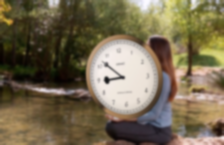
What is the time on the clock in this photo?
8:52
